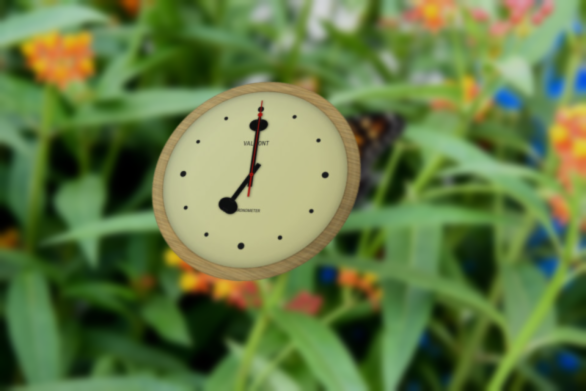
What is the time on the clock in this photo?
7:00:00
